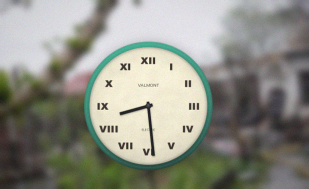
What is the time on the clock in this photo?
8:29
